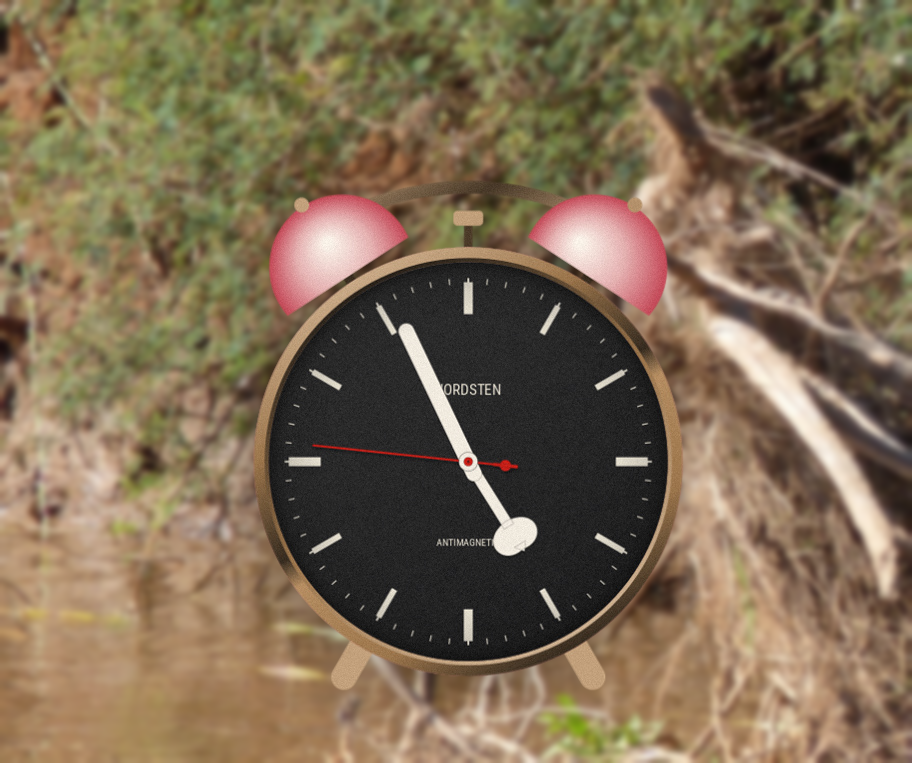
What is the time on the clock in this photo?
4:55:46
